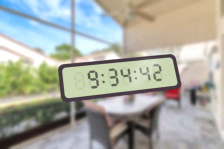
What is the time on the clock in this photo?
9:34:42
